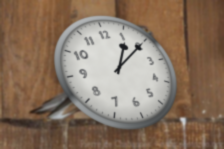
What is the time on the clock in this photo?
1:10
